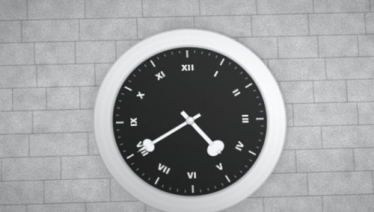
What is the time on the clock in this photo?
4:40
